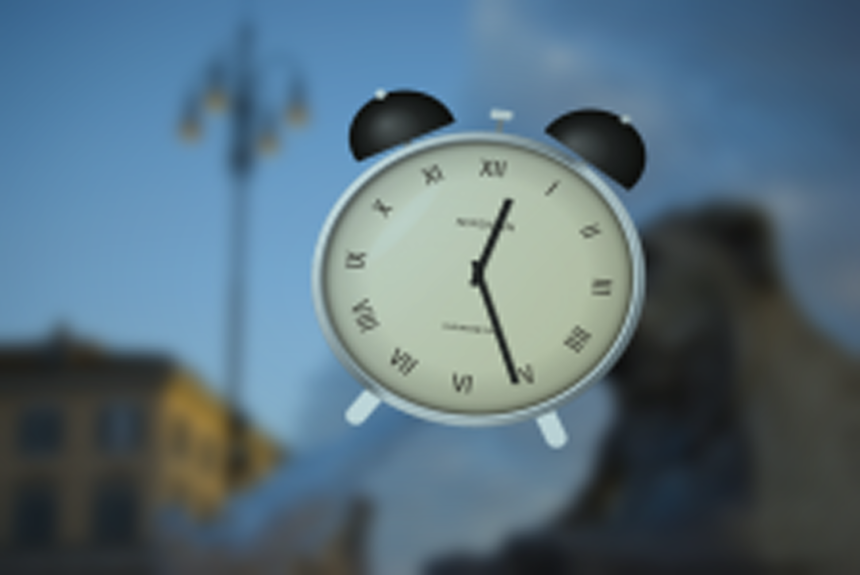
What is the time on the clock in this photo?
12:26
